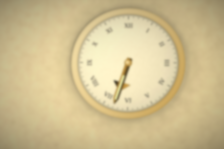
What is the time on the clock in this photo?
6:33
